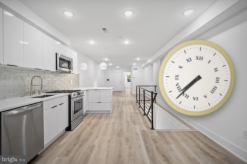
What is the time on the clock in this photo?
7:37
